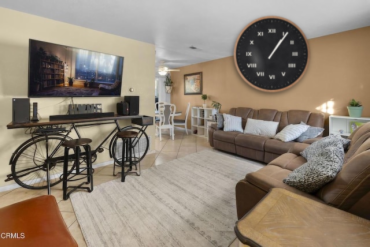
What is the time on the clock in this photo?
1:06
